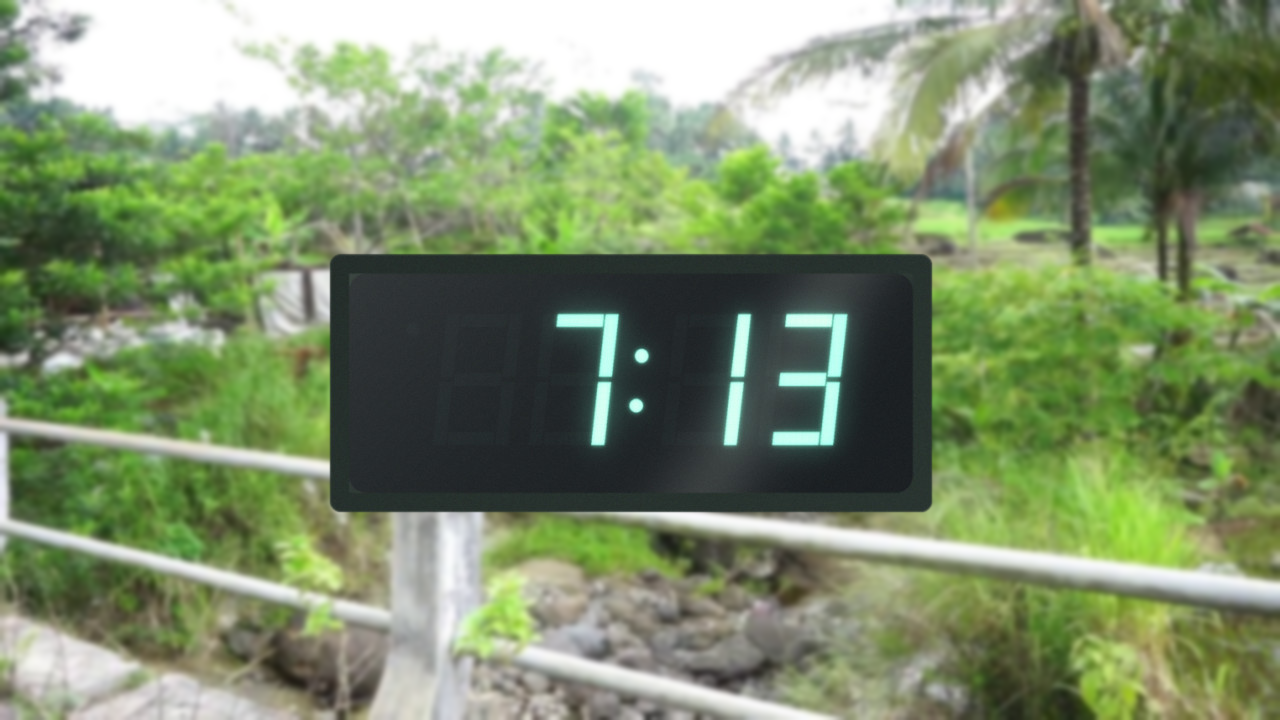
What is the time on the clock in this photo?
7:13
